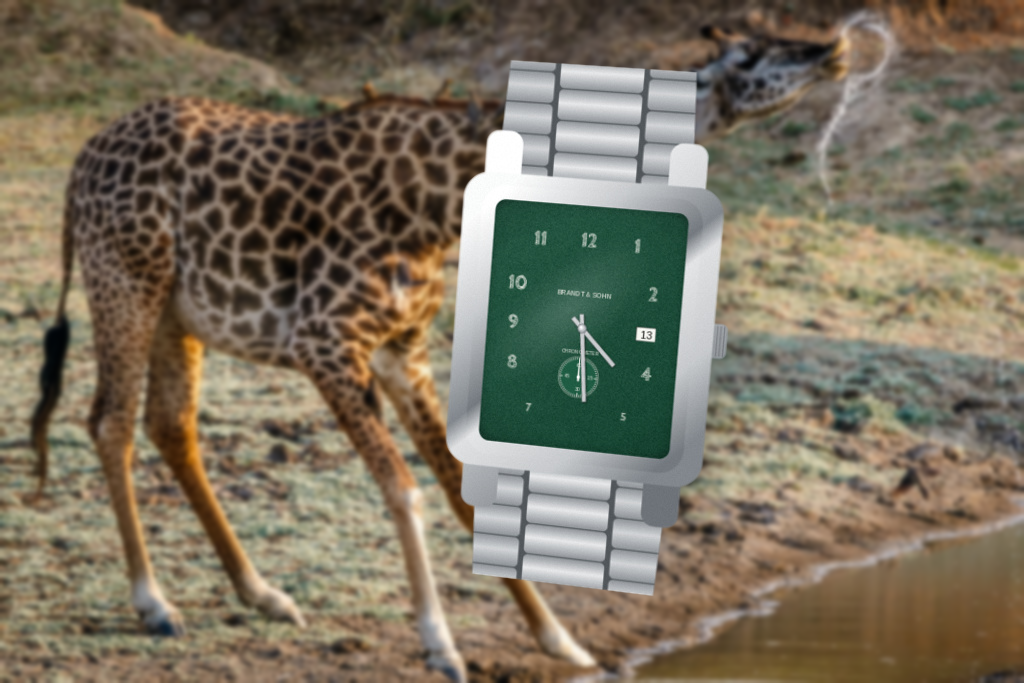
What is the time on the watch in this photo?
4:29
